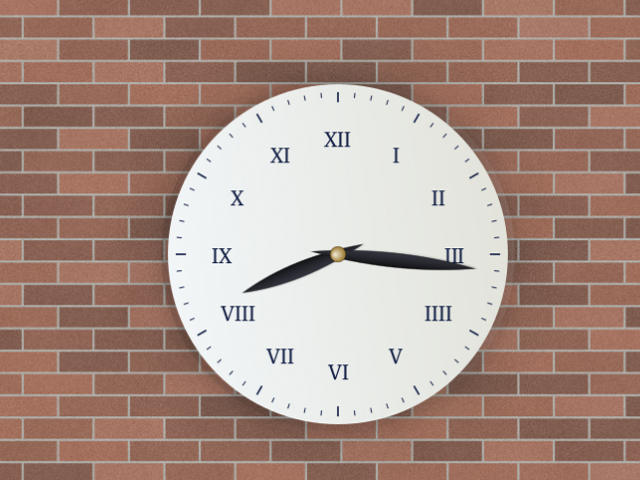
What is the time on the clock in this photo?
8:16
